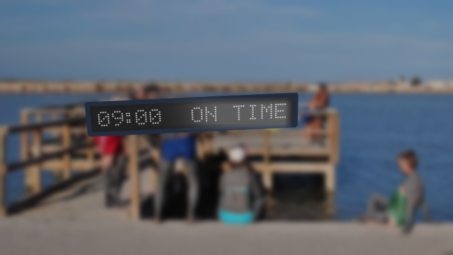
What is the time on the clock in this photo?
9:00
